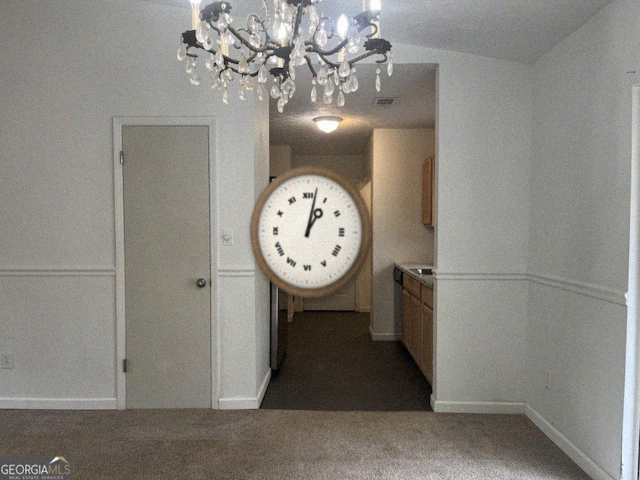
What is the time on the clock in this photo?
1:02
